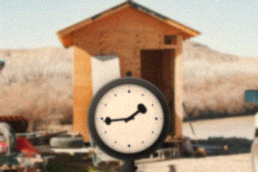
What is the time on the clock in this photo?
1:44
